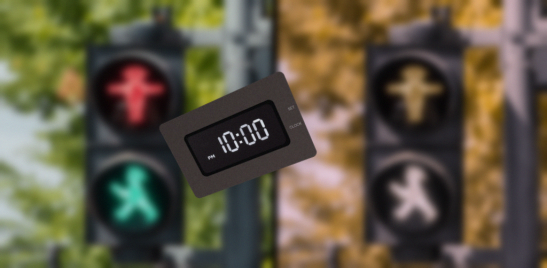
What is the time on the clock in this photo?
10:00
